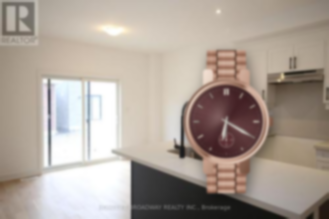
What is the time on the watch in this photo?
6:20
